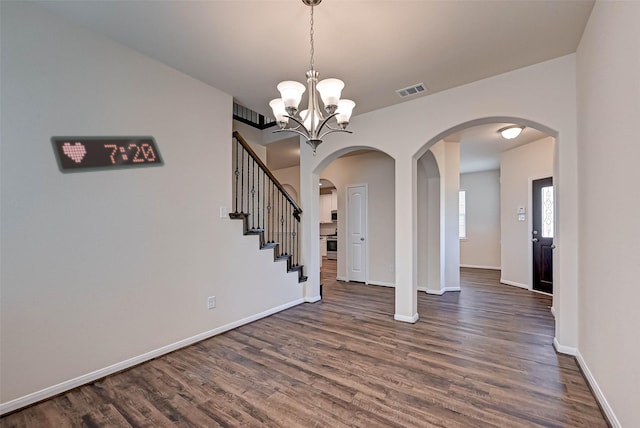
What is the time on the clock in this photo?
7:20
